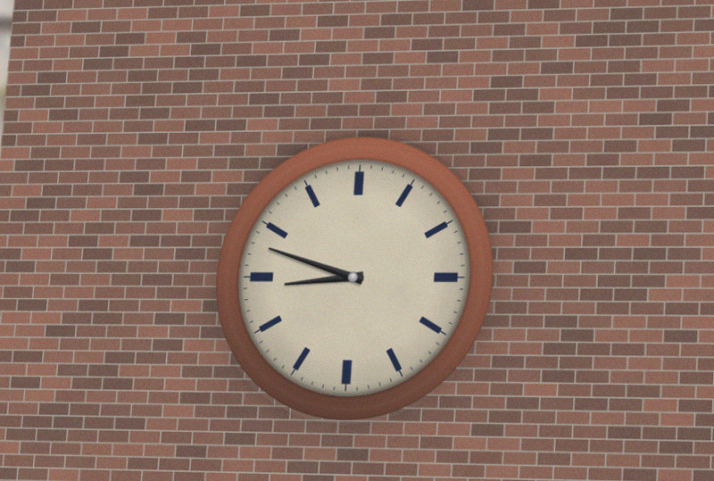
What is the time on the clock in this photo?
8:48
